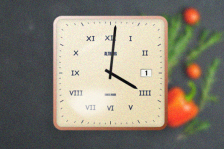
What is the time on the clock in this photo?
4:01
